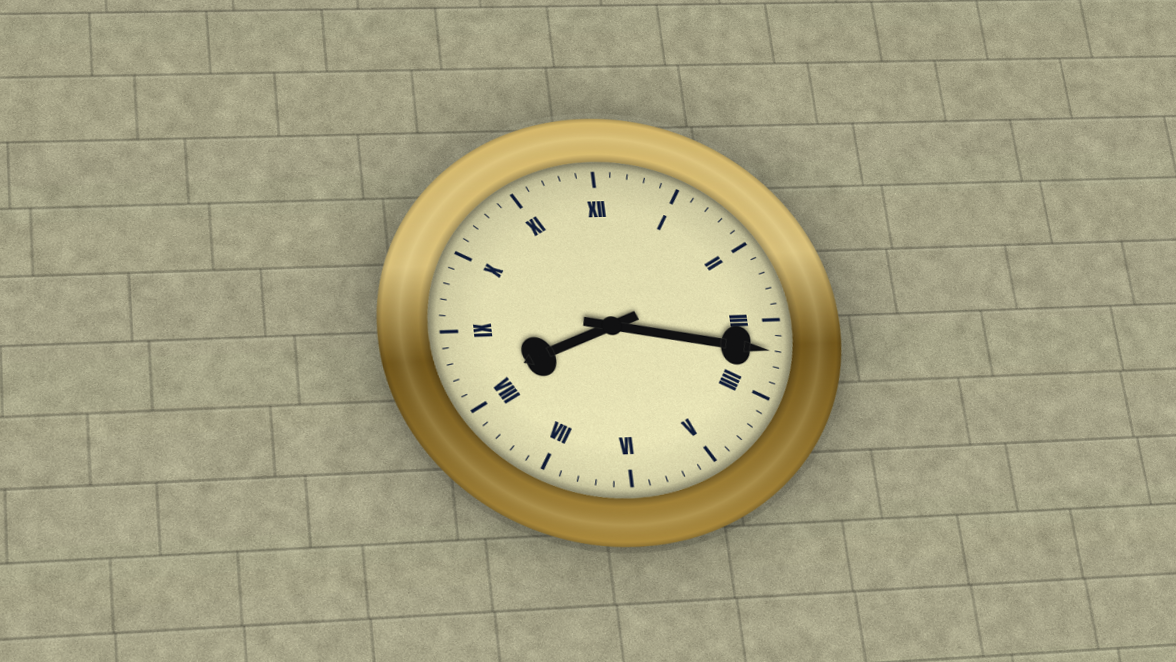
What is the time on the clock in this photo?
8:17
